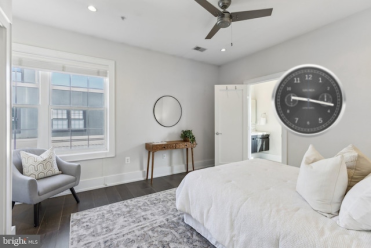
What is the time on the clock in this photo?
9:17
